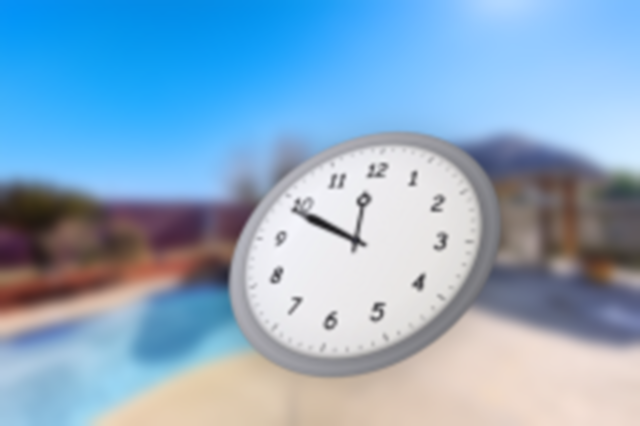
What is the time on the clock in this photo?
11:49
